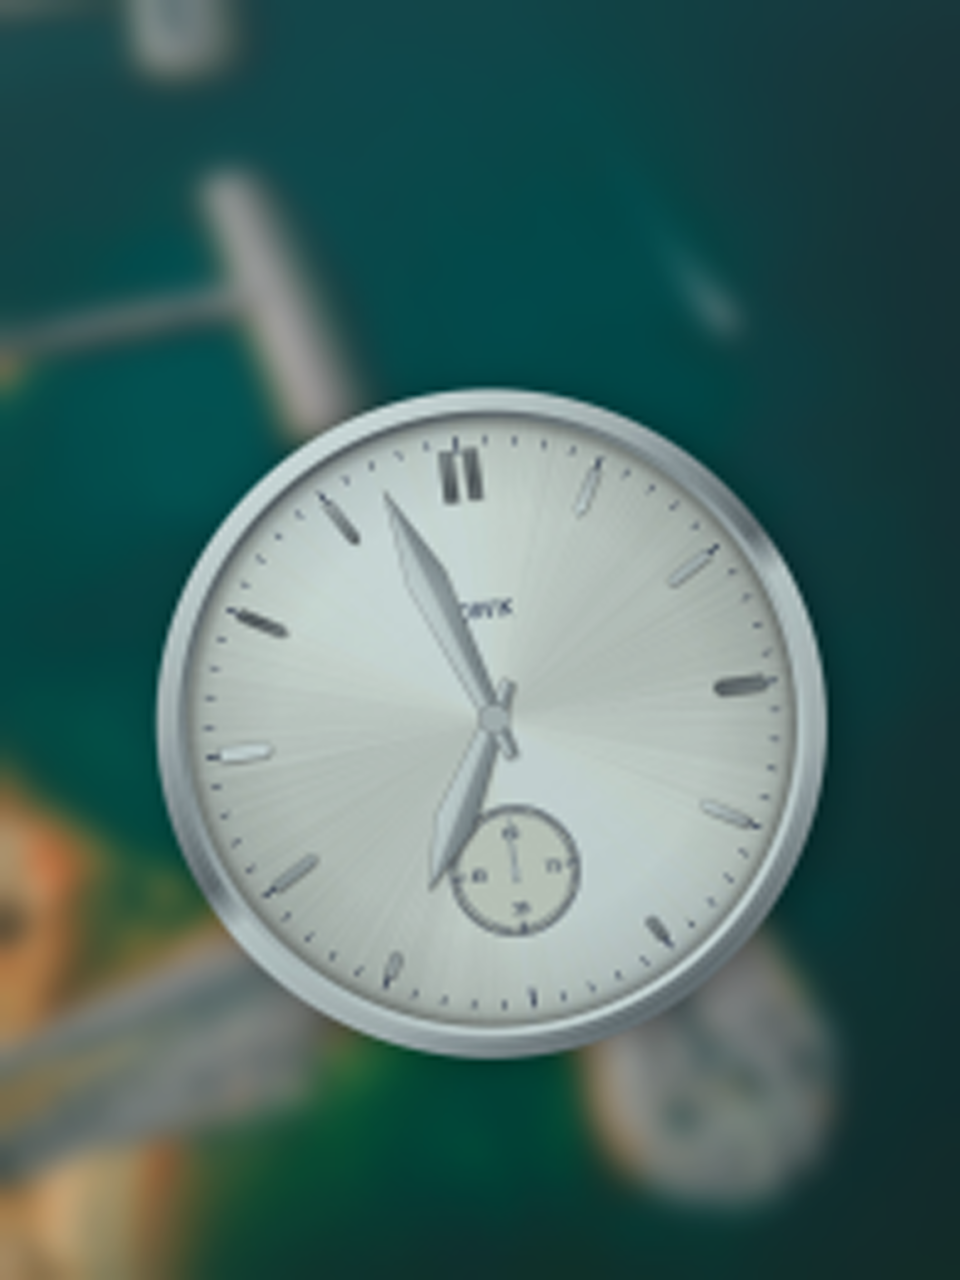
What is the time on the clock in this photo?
6:57
